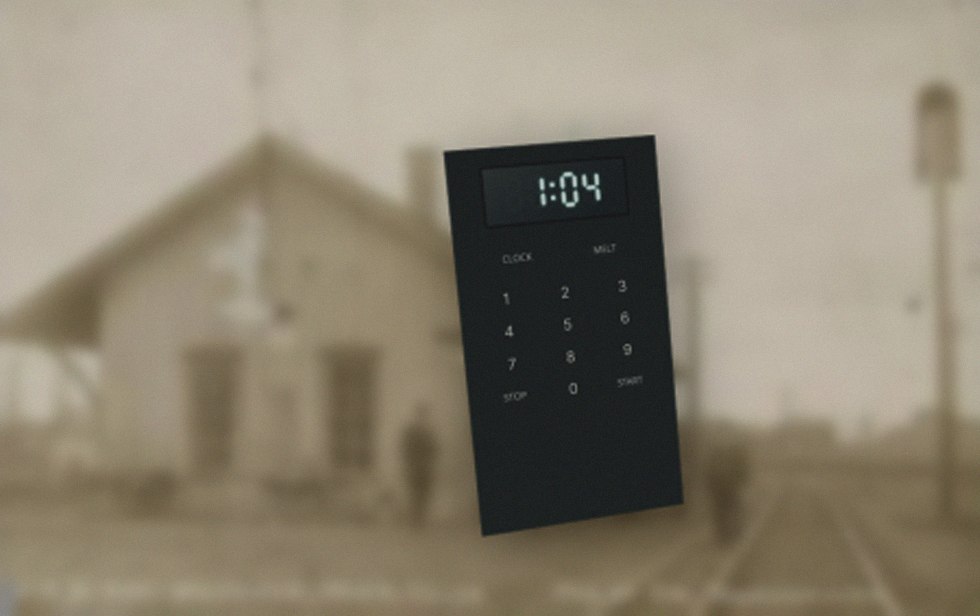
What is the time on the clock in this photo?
1:04
